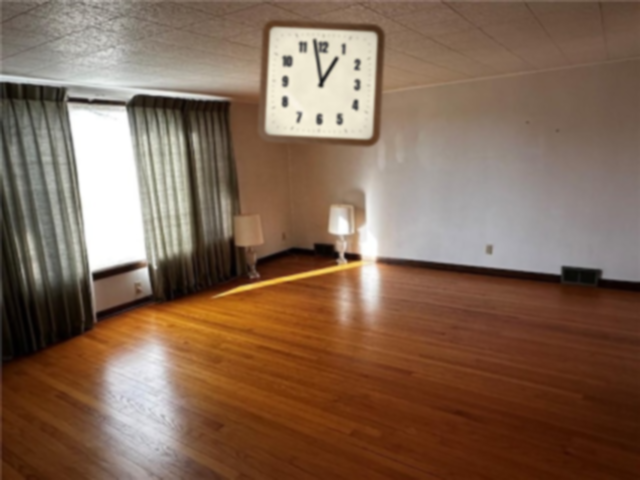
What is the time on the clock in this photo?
12:58
